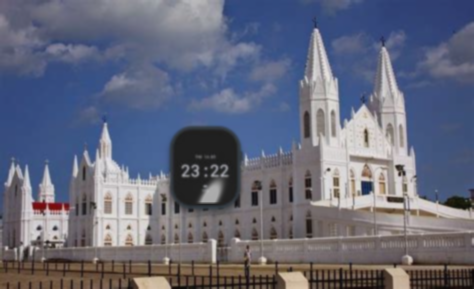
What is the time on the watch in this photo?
23:22
